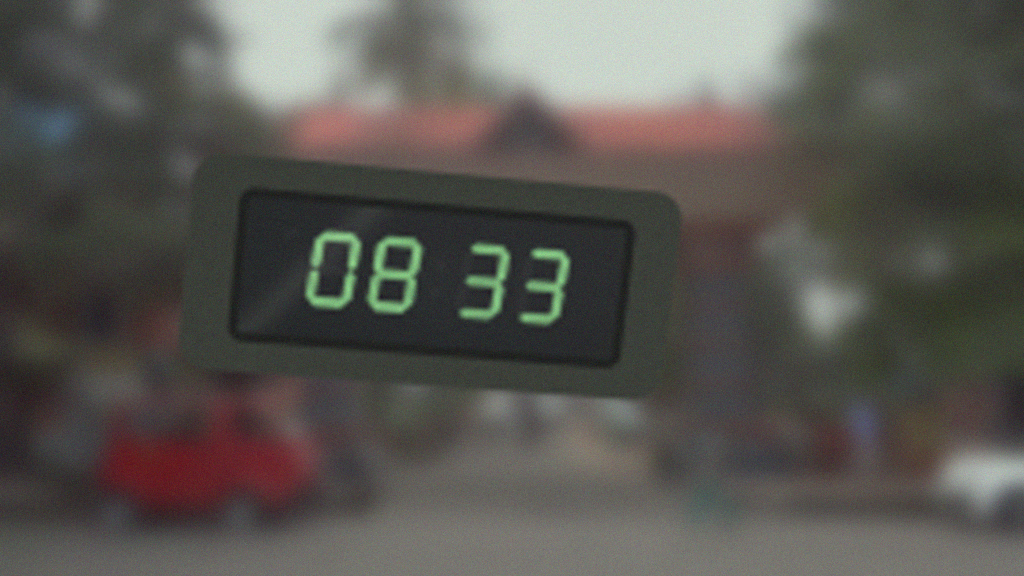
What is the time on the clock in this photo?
8:33
